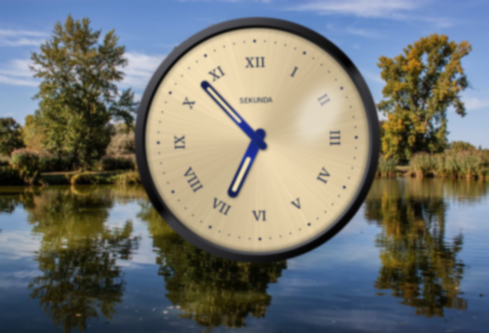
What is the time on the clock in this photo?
6:53
